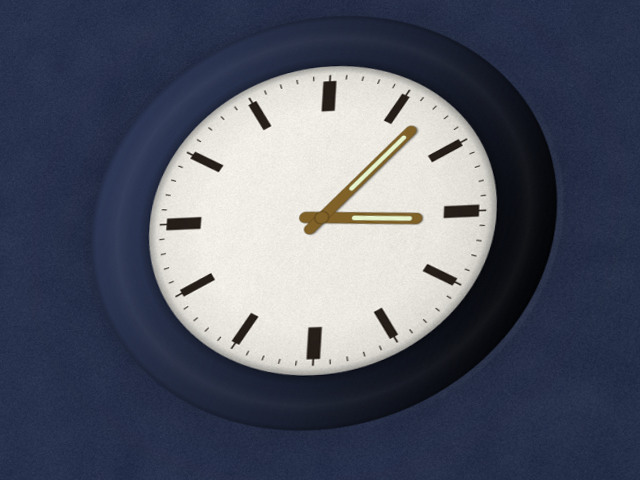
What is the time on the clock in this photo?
3:07
